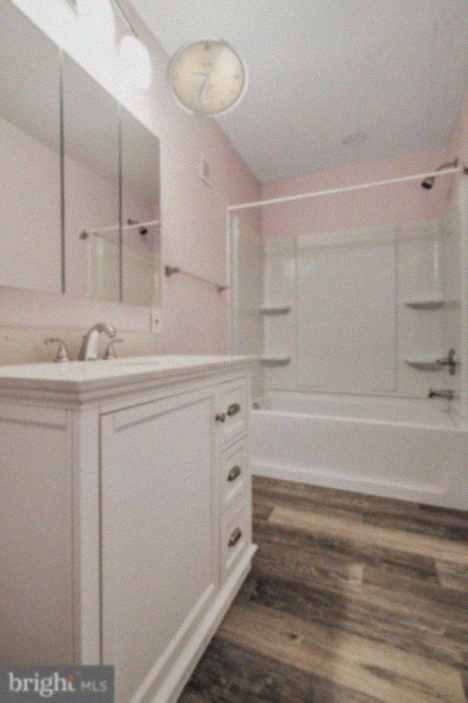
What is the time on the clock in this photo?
9:33
